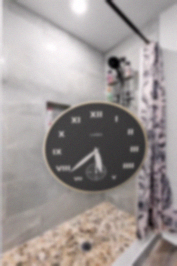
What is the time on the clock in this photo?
5:38
